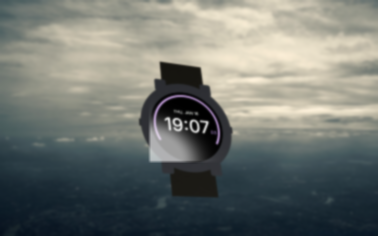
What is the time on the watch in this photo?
19:07
